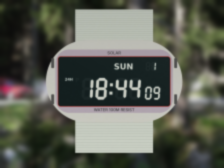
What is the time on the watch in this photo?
18:44:09
